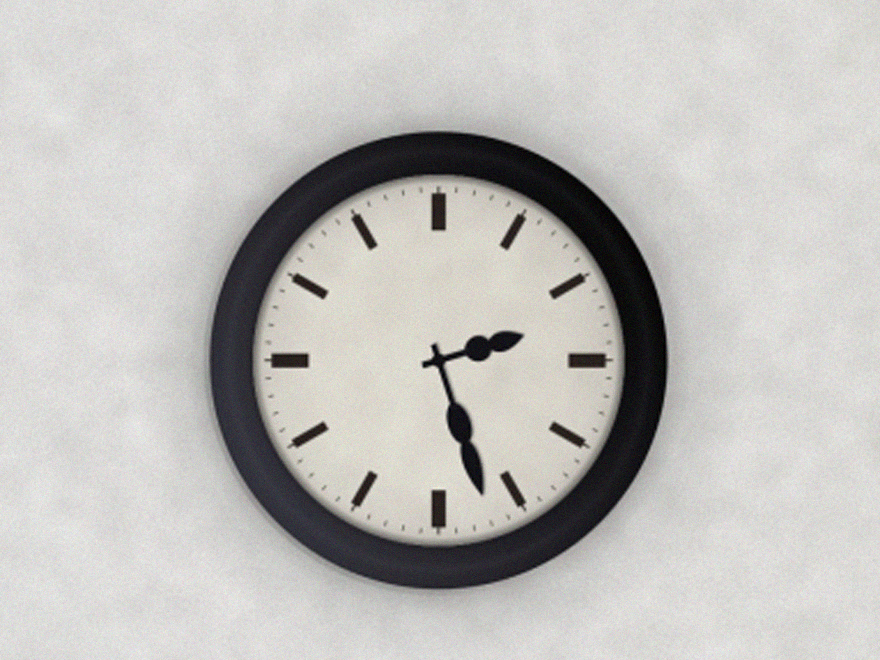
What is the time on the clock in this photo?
2:27
